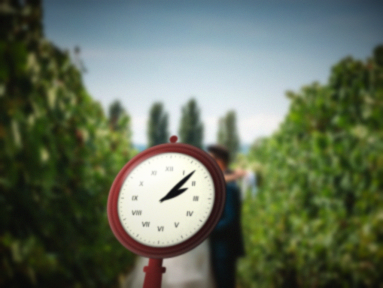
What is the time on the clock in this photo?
2:07
